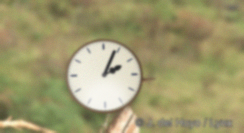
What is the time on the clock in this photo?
2:04
